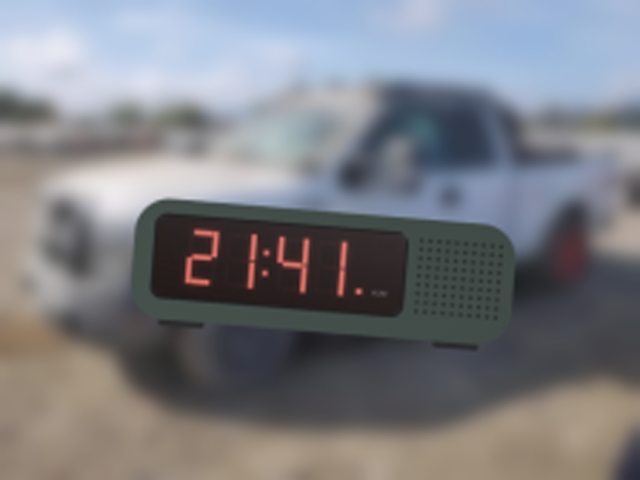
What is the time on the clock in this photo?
21:41
